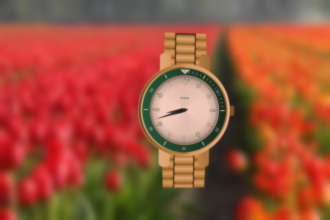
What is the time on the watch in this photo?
8:42
